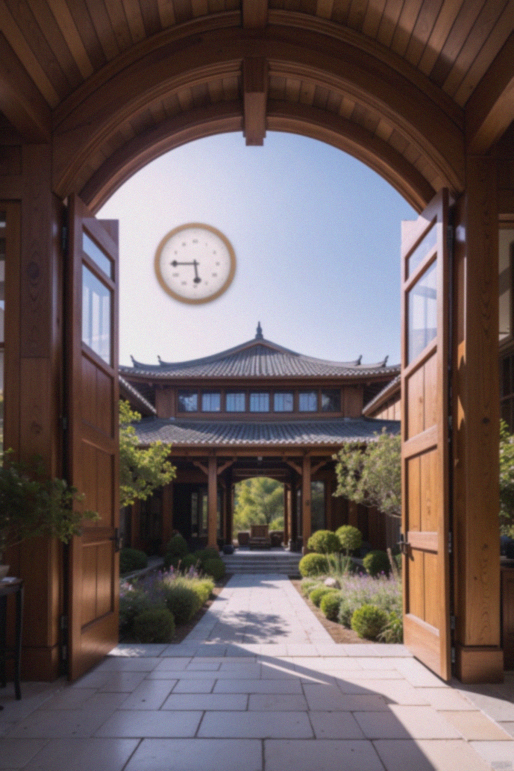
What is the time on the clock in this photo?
5:45
